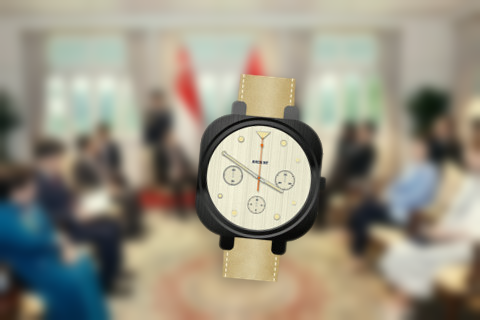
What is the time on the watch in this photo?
3:50
